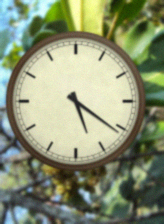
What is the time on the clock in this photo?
5:21
